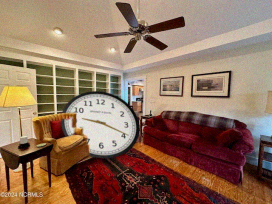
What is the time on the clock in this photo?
9:19
